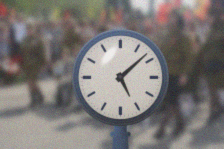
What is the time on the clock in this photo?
5:08
